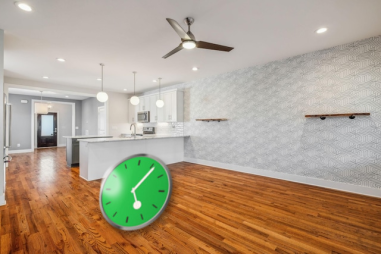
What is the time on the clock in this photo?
5:06
